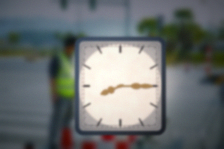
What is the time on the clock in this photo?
8:15
